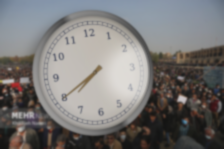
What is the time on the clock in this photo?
7:40
